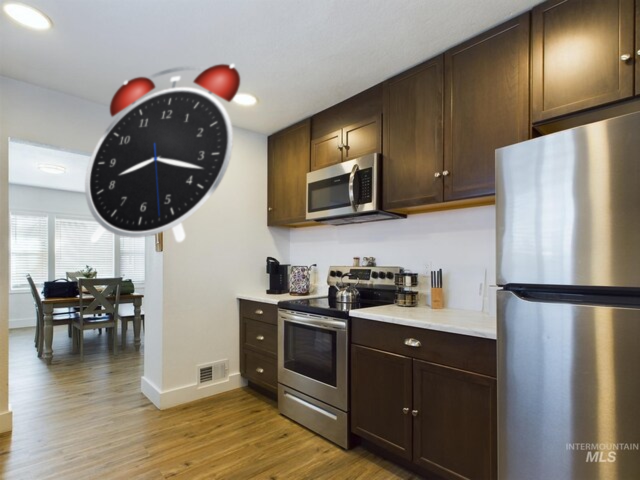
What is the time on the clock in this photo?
8:17:27
